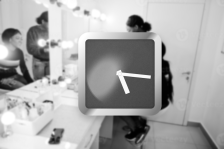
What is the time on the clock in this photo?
5:16
